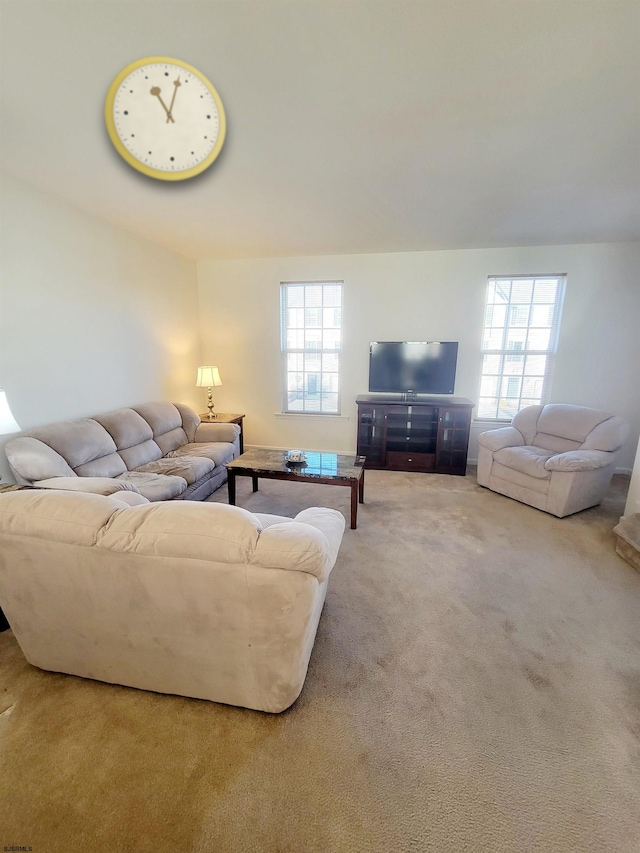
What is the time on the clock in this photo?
11:03
